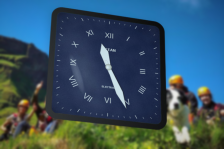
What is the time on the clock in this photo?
11:26
